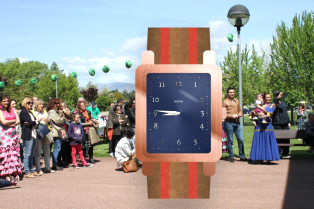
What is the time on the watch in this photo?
8:46
